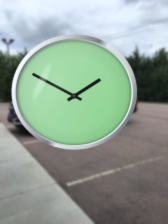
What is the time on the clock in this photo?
1:50
